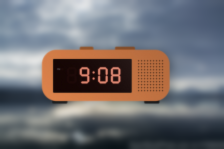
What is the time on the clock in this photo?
9:08
